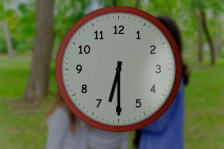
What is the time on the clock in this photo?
6:30
